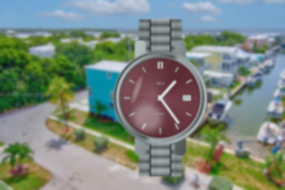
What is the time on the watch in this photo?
1:24
